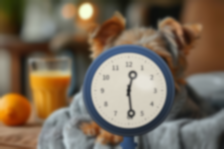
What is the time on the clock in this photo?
12:29
